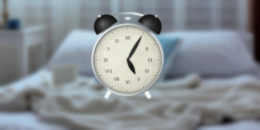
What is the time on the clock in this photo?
5:05
